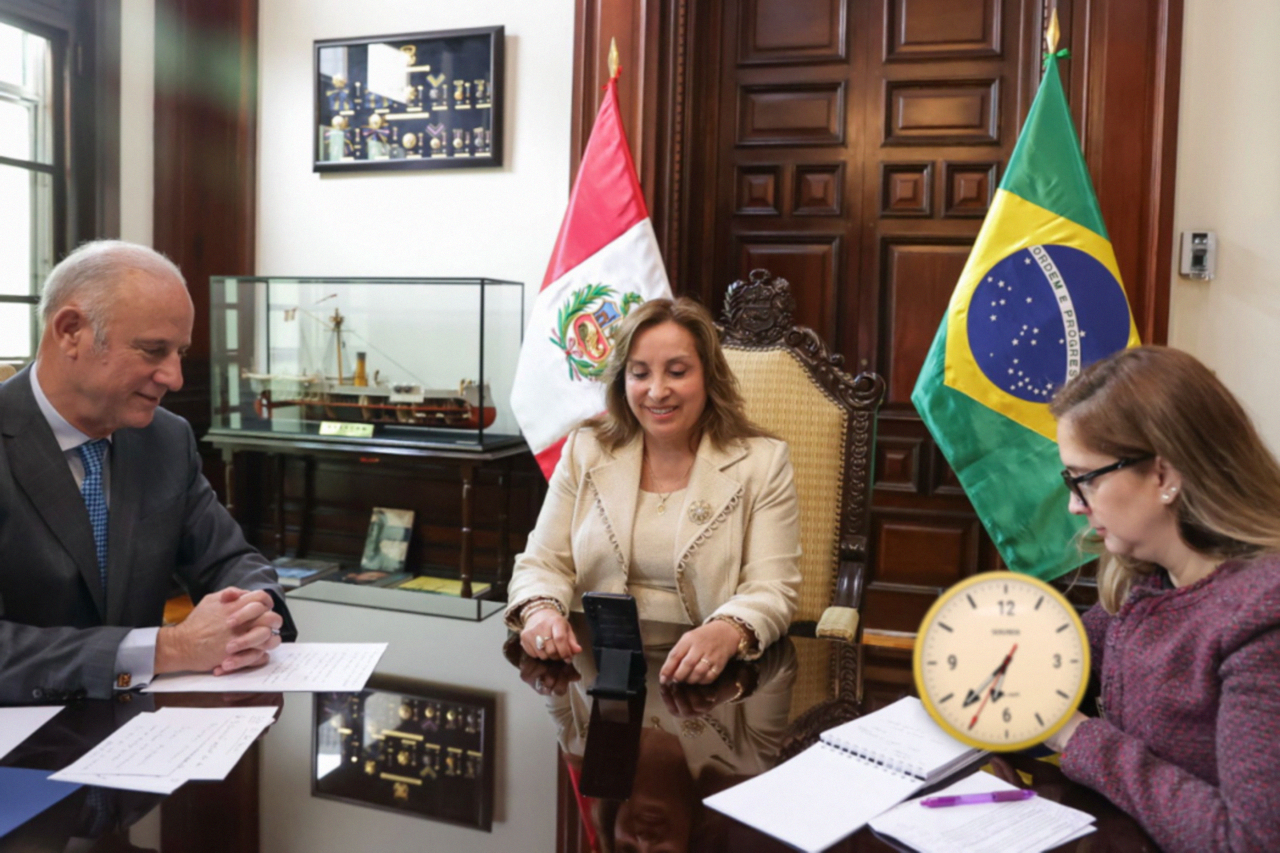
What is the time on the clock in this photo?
6:37:35
